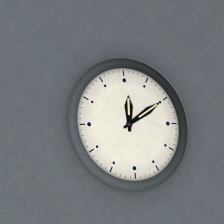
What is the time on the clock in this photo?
12:10
